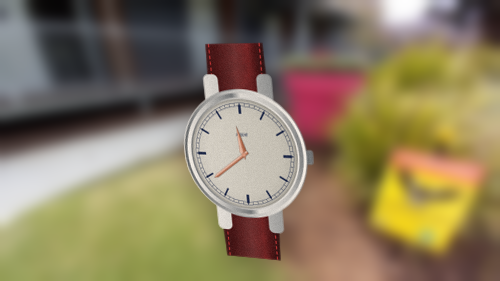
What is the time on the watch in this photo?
11:39
